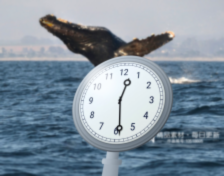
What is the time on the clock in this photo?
12:29
